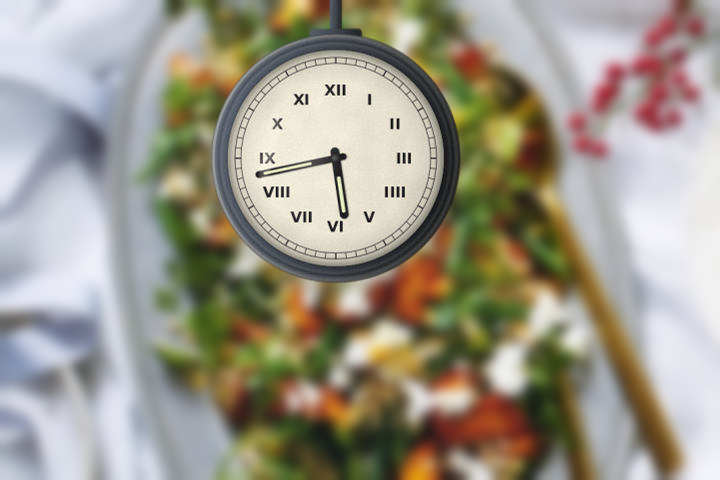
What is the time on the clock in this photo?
5:43
